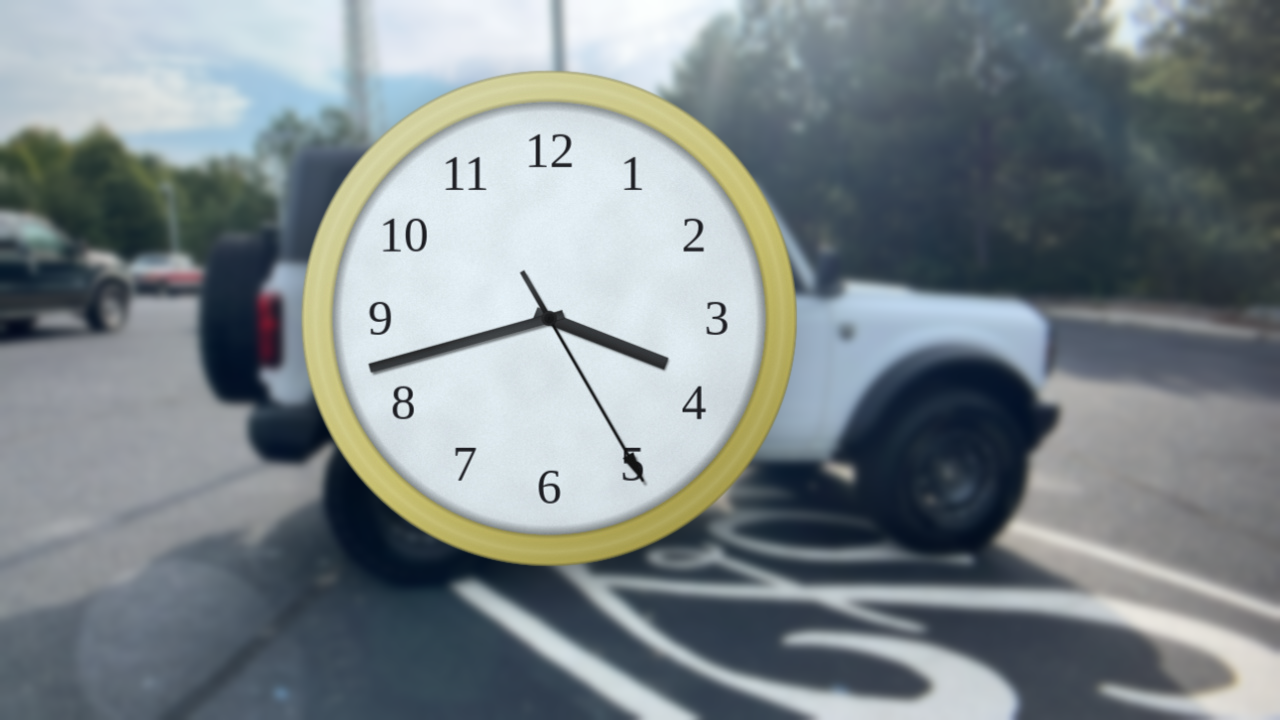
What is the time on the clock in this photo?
3:42:25
